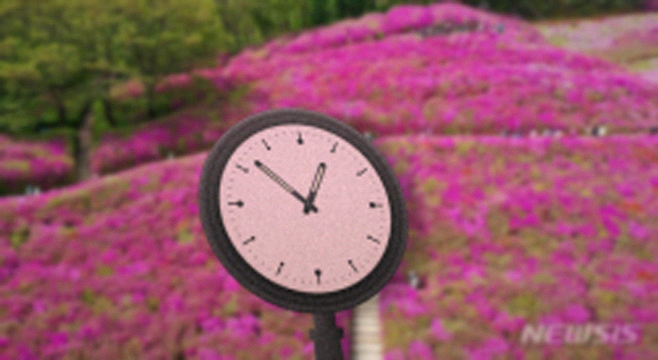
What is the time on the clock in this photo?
12:52
